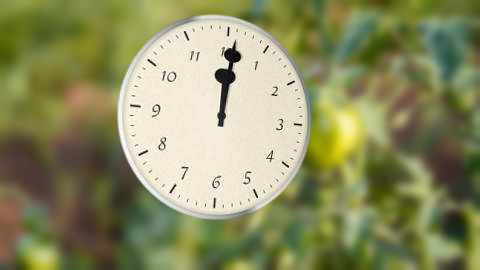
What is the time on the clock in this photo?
12:01
